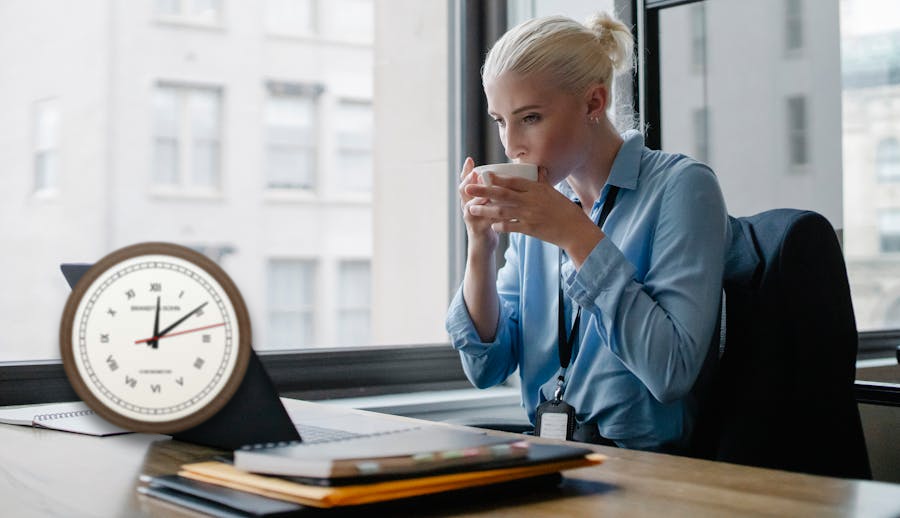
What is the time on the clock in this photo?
12:09:13
